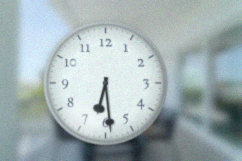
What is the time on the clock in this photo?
6:29
